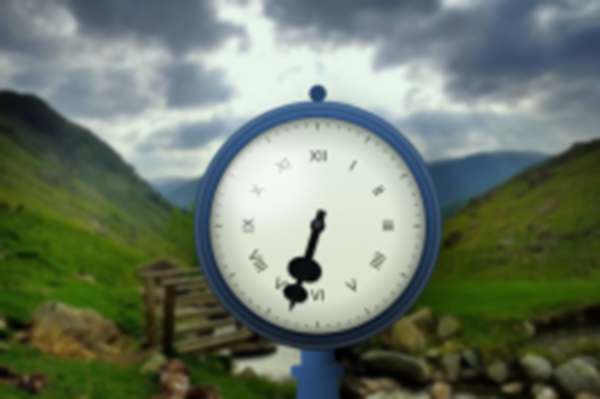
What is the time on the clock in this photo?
6:33
